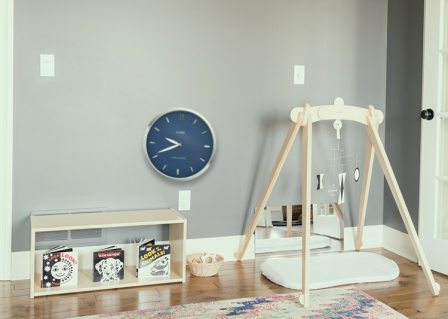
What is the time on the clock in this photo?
9:41
